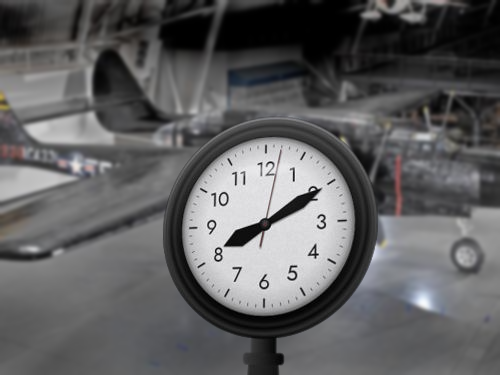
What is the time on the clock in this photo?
8:10:02
